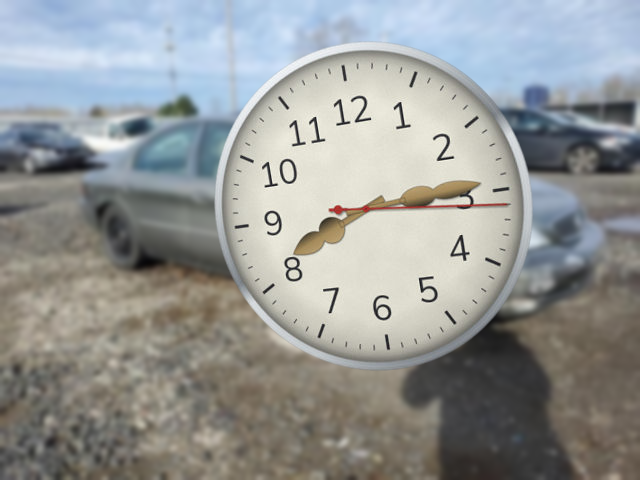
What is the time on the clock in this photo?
8:14:16
